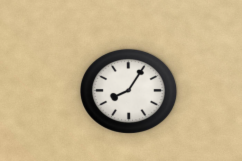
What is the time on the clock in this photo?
8:05
